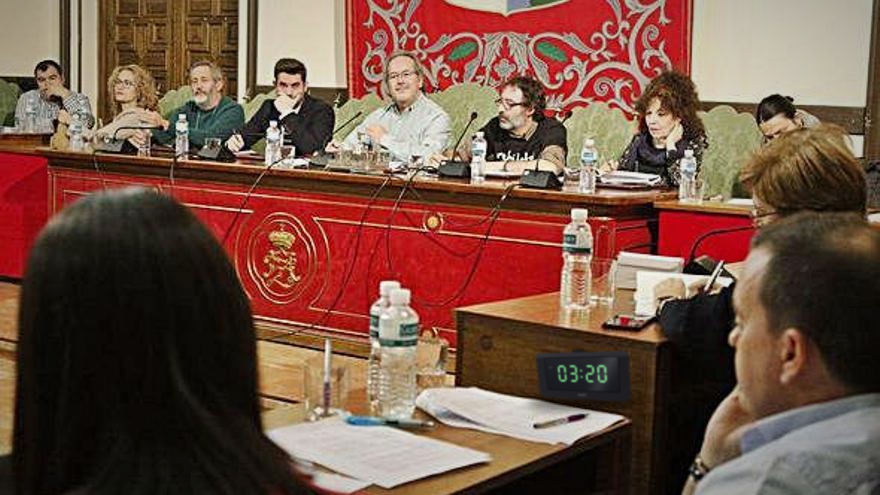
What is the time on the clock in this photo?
3:20
